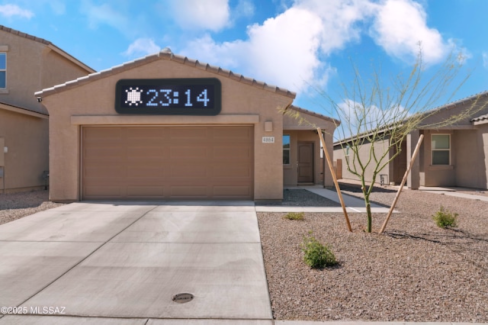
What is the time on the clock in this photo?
23:14
